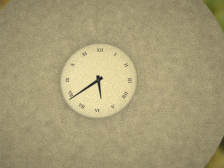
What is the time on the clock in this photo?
5:39
